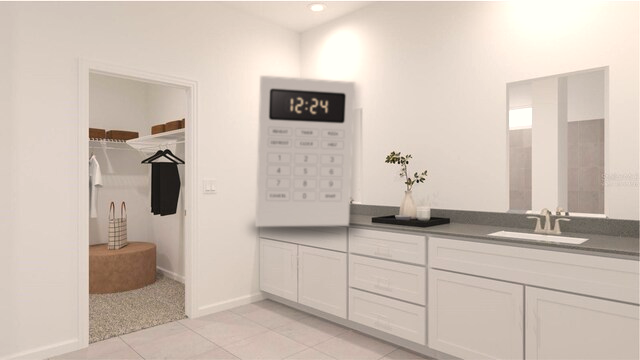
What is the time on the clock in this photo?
12:24
